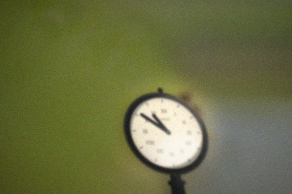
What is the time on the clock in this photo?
10:51
